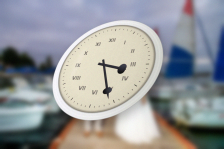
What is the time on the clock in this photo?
3:26
